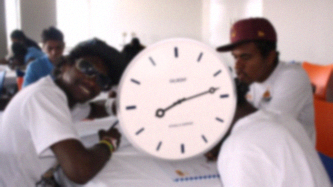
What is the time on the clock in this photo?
8:13
